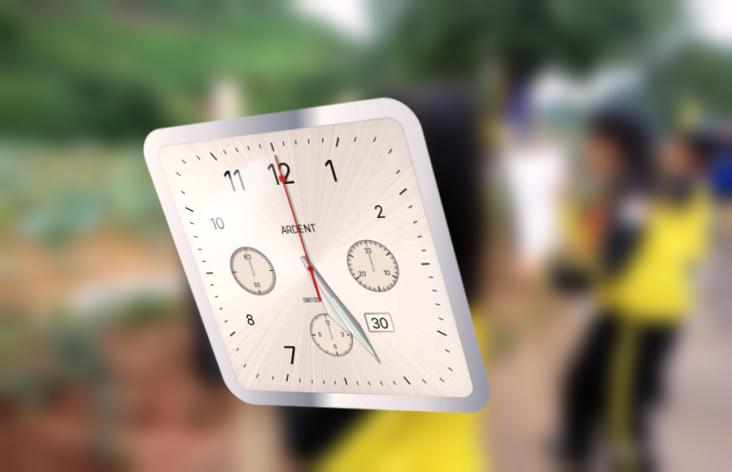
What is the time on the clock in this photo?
5:26
